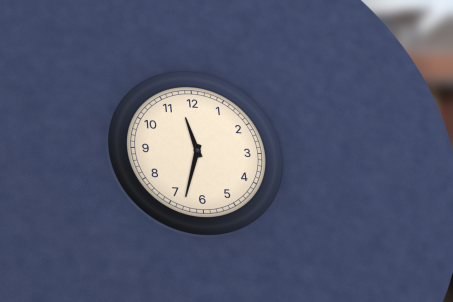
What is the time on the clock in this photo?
11:33
